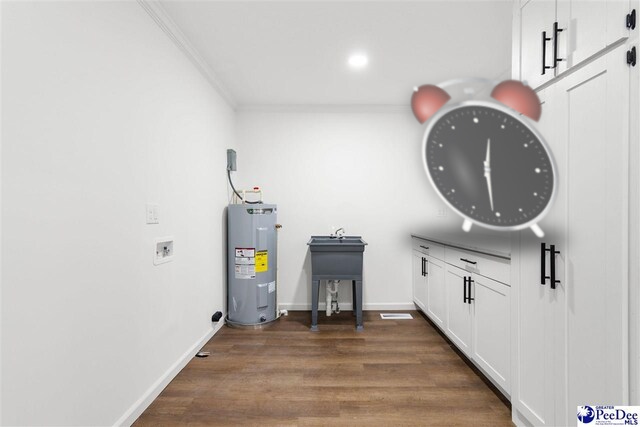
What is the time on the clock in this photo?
12:31
